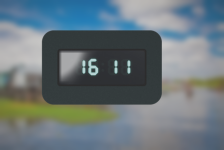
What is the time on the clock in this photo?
16:11
